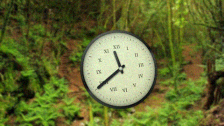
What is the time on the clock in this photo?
11:40
